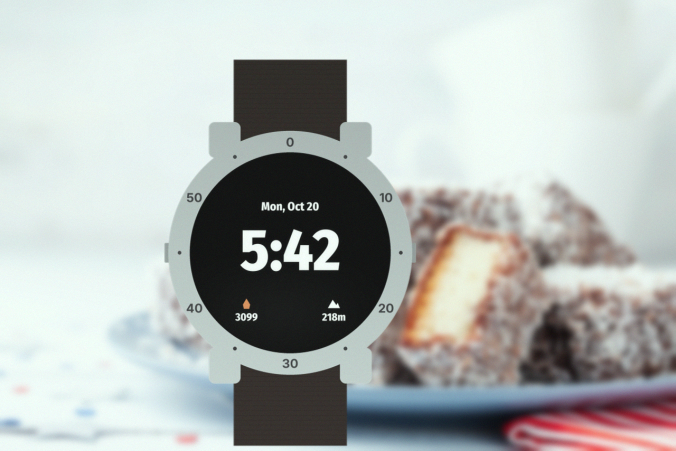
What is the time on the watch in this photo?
5:42
